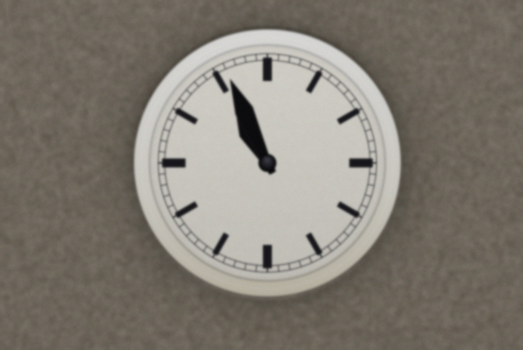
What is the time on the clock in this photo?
10:56
